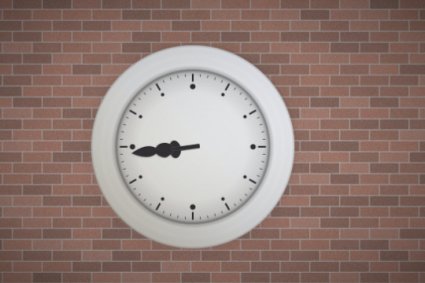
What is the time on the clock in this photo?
8:44
